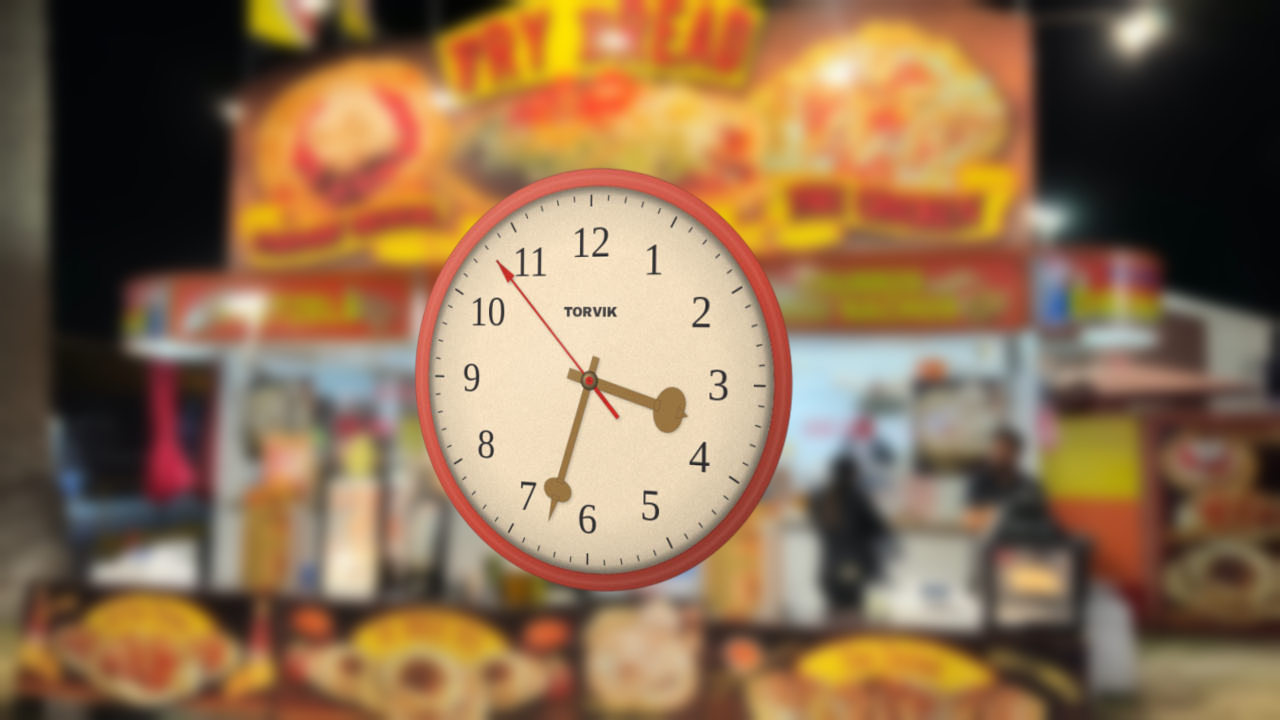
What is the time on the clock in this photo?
3:32:53
